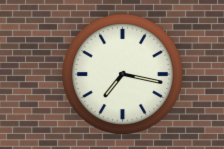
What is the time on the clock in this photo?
7:17
